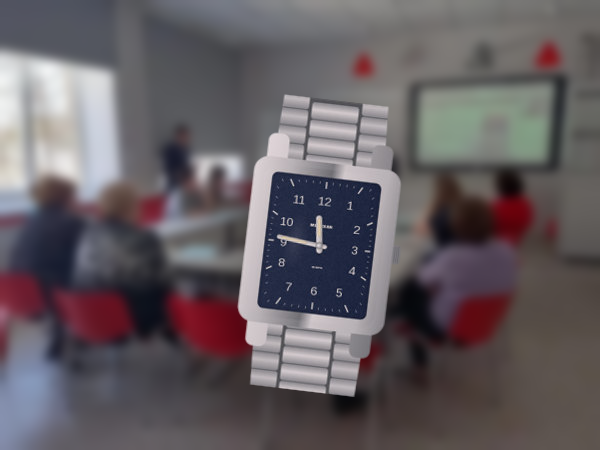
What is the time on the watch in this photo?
11:46
